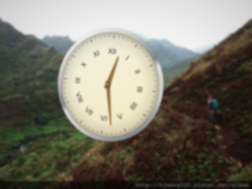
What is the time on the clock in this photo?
12:28
